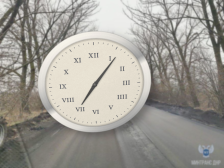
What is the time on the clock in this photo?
7:06
